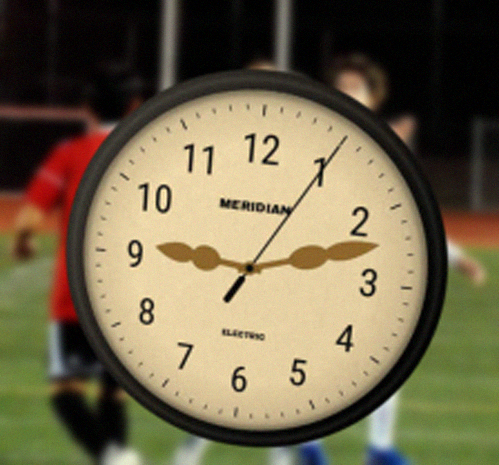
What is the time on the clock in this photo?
9:12:05
